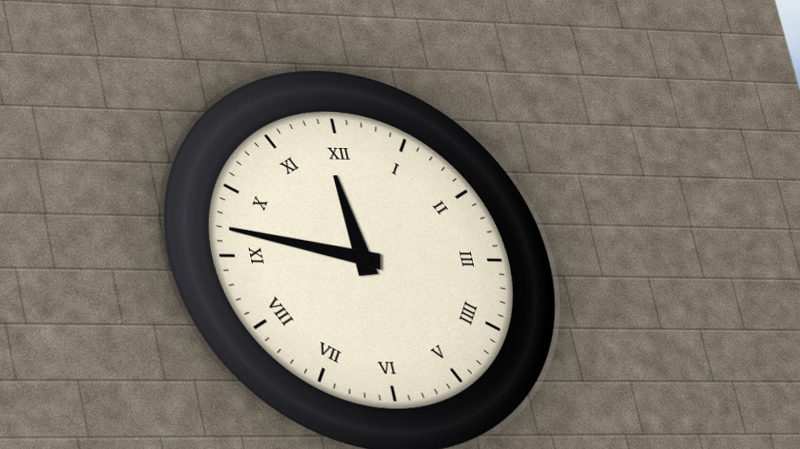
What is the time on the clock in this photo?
11:47
